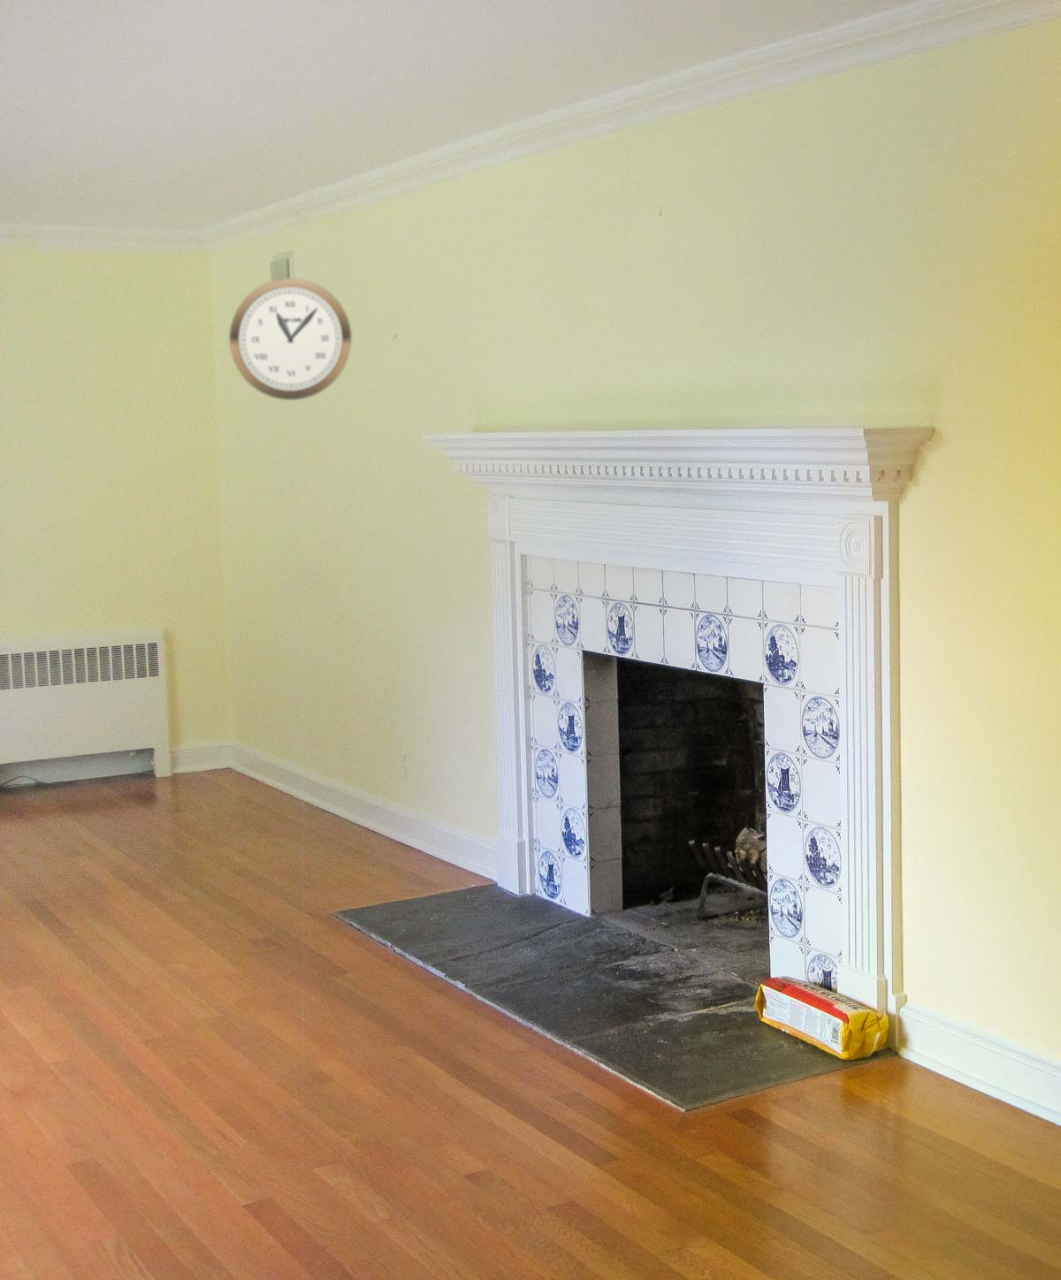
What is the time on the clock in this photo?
11:07
